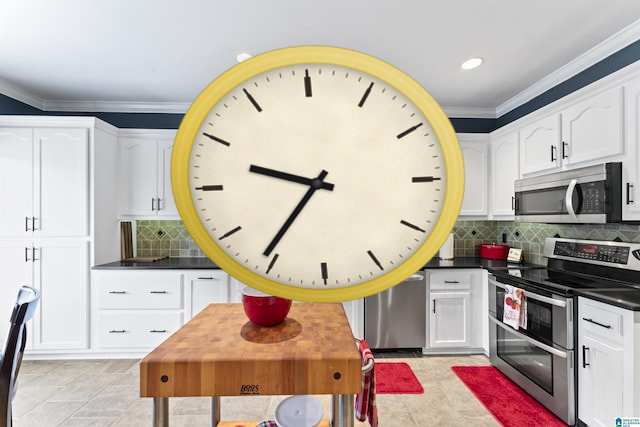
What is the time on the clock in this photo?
9:36
